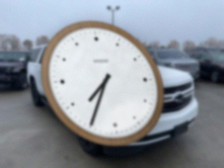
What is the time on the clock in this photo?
7:35
